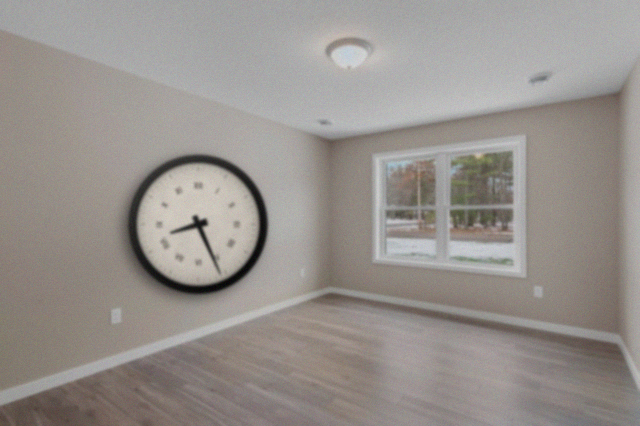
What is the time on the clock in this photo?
8:26
